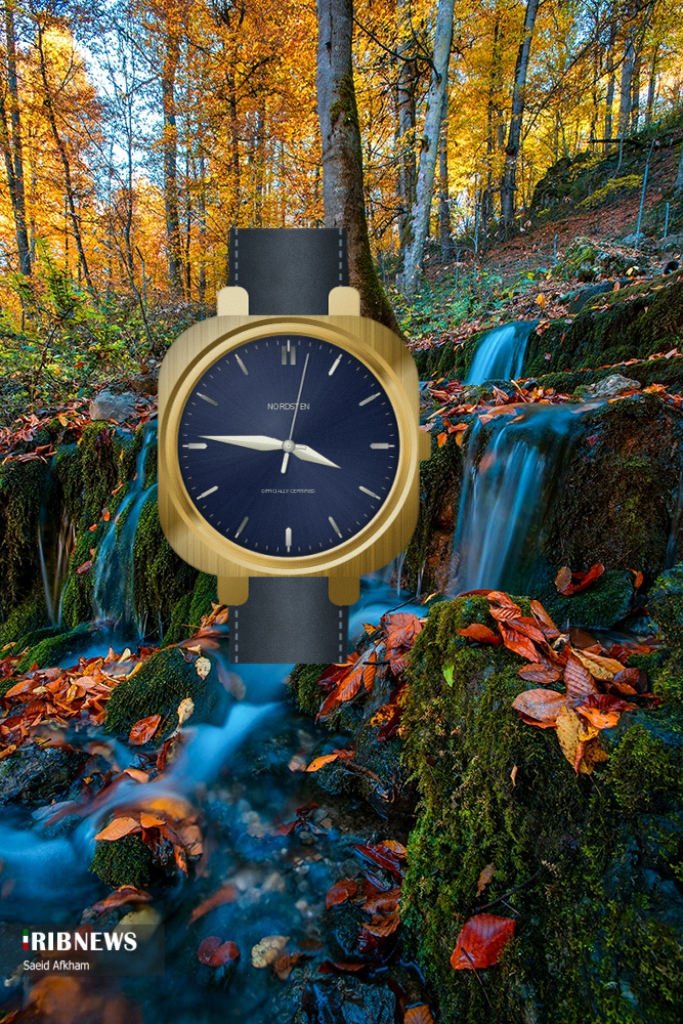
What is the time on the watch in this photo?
3:46:02
